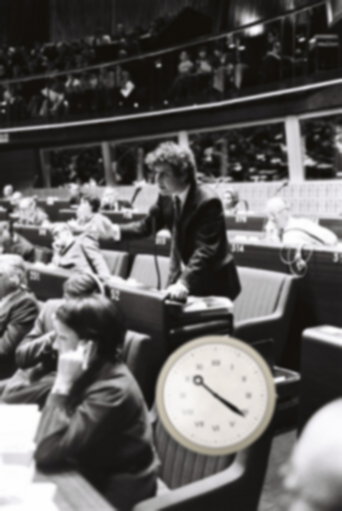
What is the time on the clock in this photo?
10:21
